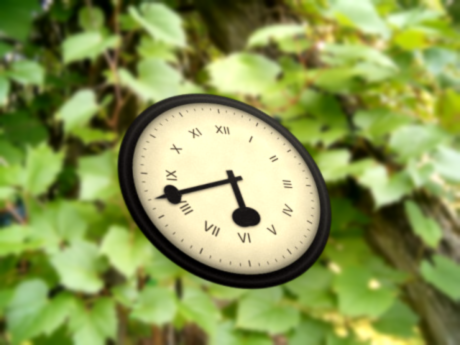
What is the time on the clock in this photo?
5:42
